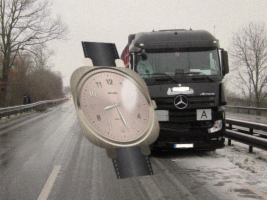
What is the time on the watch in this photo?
8:28
